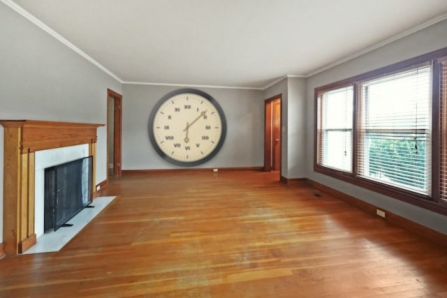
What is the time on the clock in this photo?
6:08
